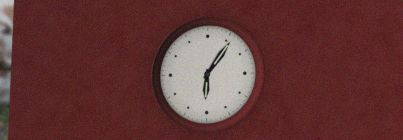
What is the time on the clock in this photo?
6:06
